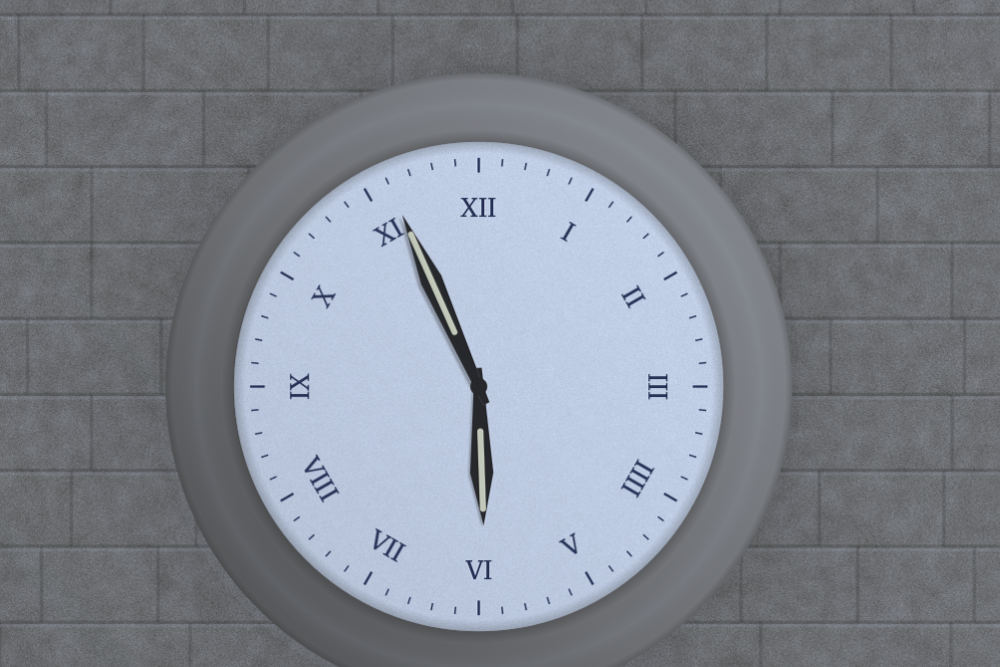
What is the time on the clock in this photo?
5:56
